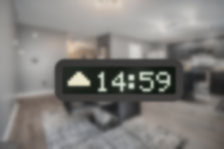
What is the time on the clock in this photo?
14:59
